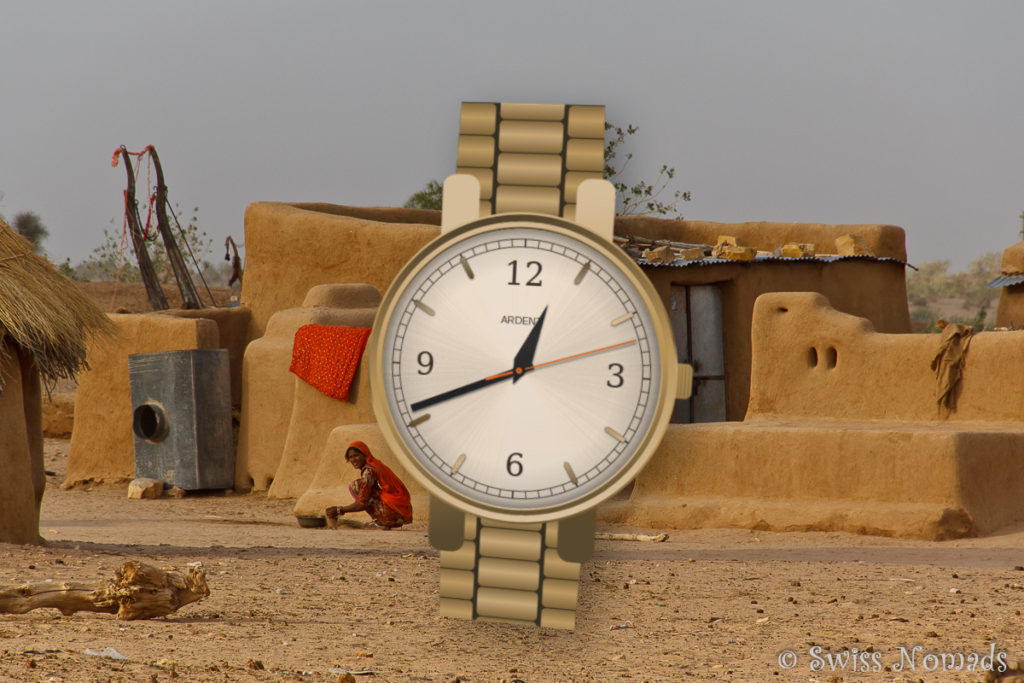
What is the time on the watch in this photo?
12:41:12
